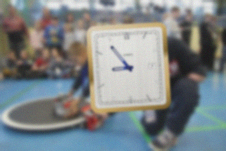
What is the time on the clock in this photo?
8:54
